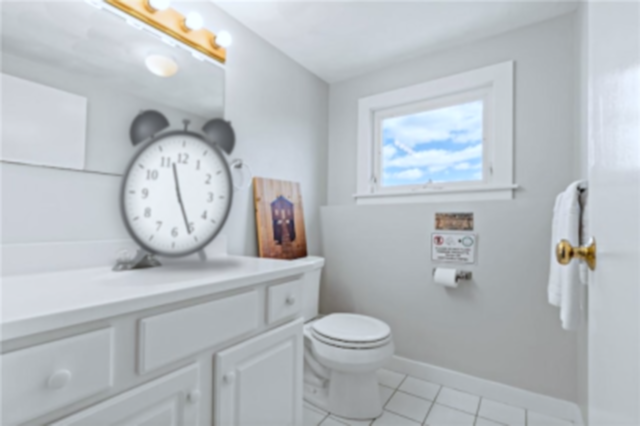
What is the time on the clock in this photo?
11:26
